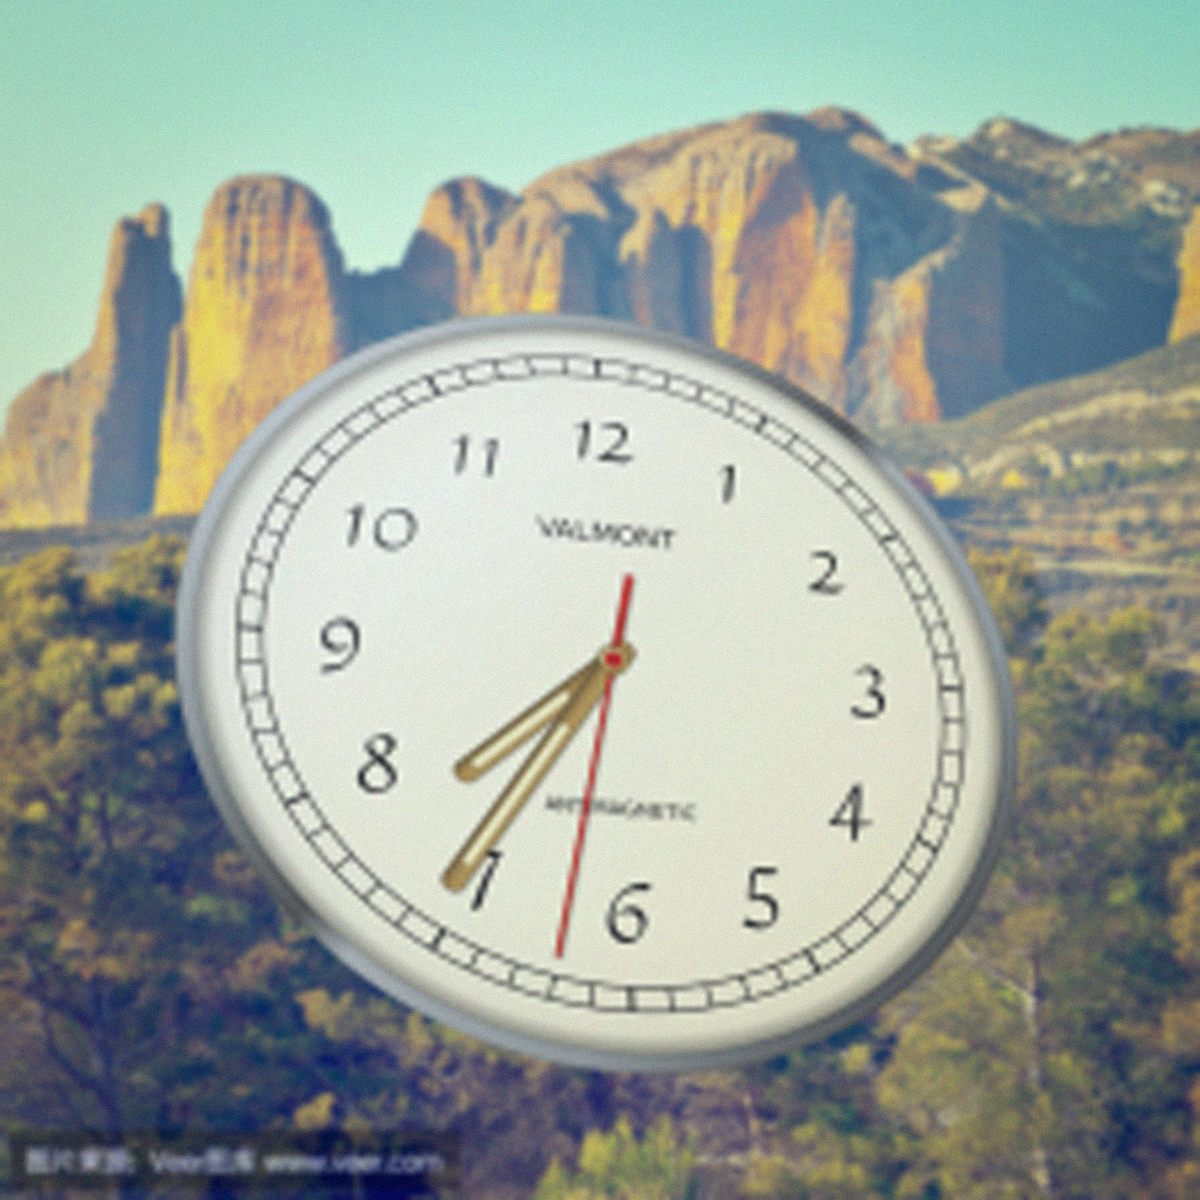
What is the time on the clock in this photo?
7:35:32
